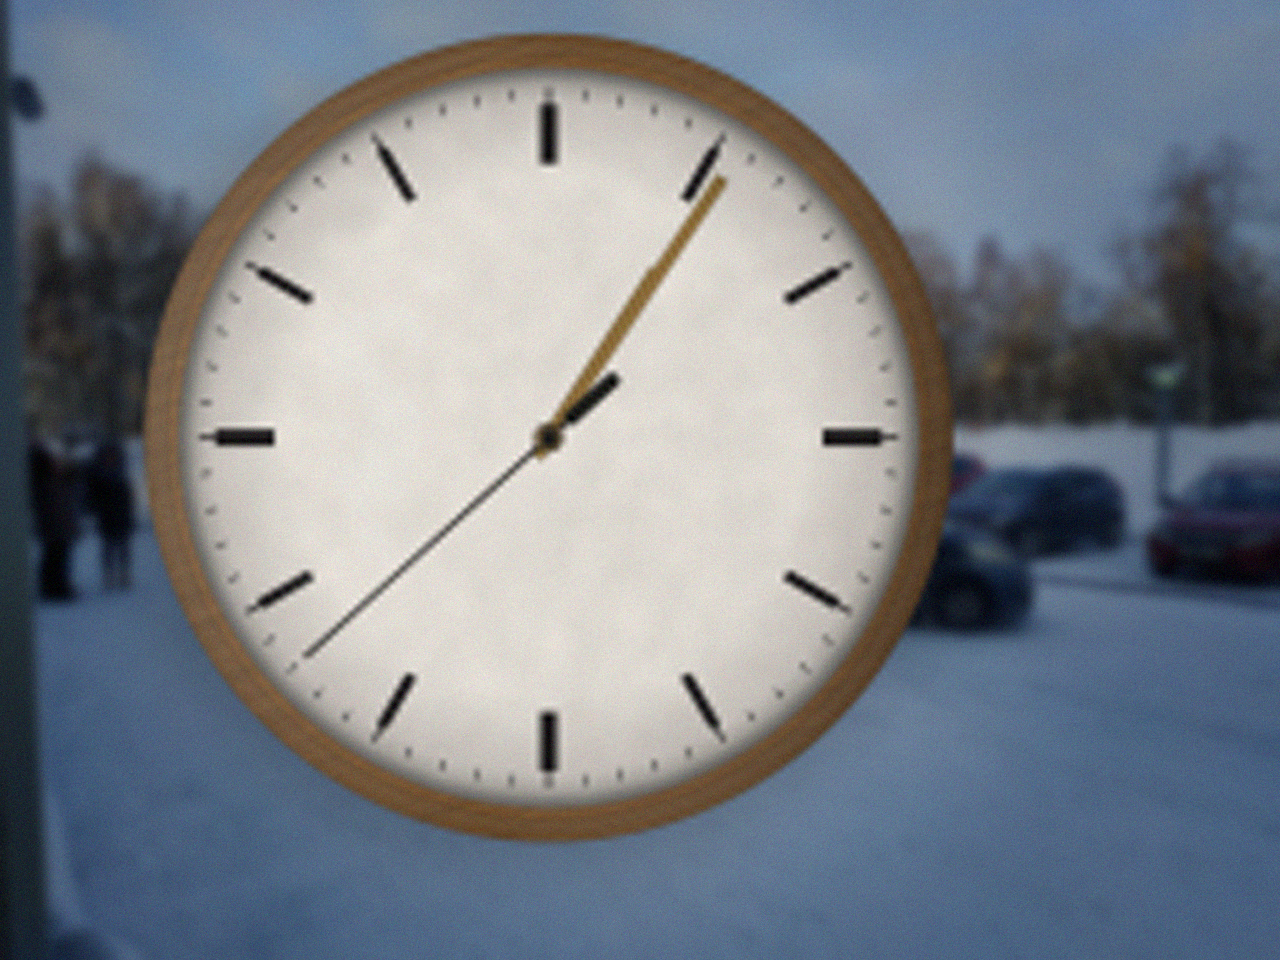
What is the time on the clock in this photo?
1:05:38
